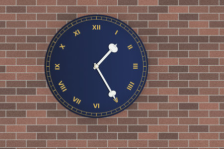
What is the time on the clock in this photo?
1:25
